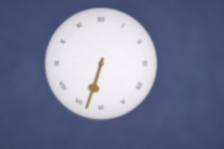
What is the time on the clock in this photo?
6:33
